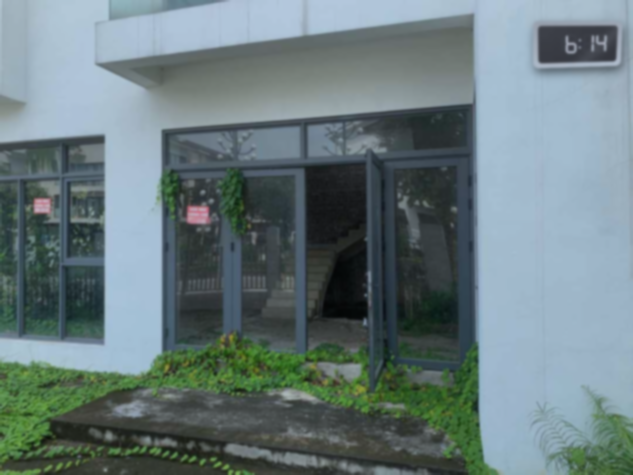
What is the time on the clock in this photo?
6:14
